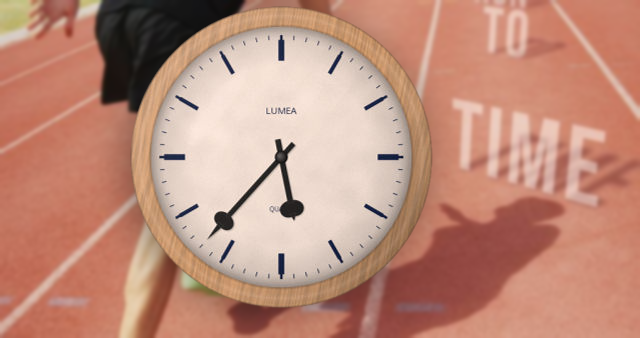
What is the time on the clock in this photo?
5:37
